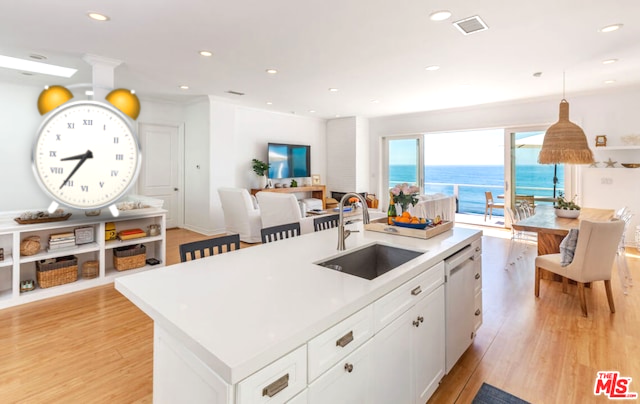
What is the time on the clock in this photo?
8:36
